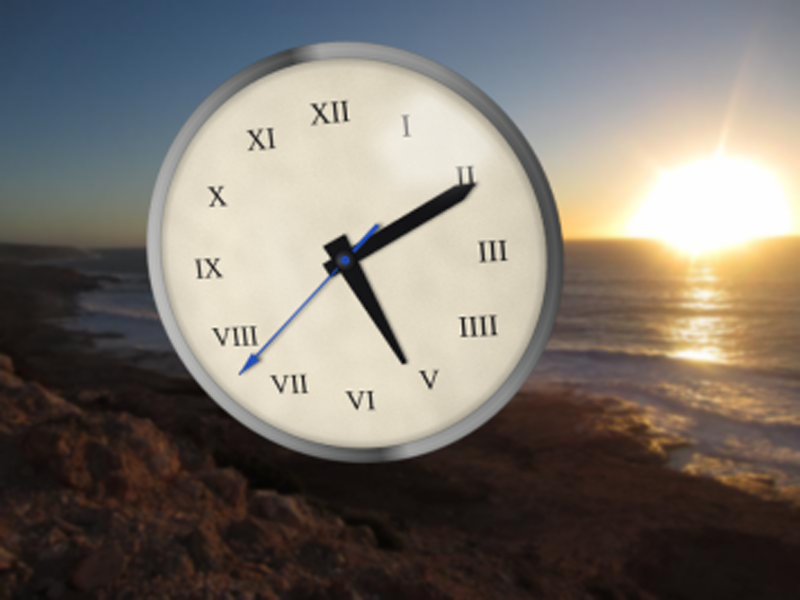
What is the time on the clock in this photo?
5:10:38
